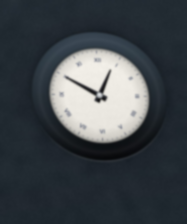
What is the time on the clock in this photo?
12:50
